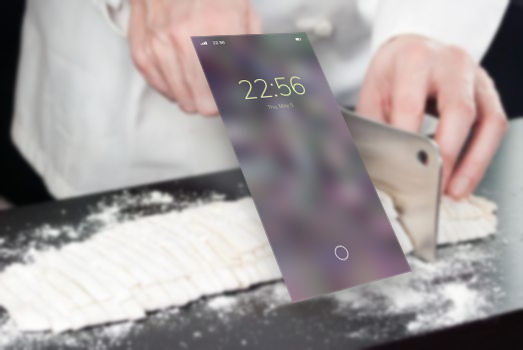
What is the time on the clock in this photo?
22:56
